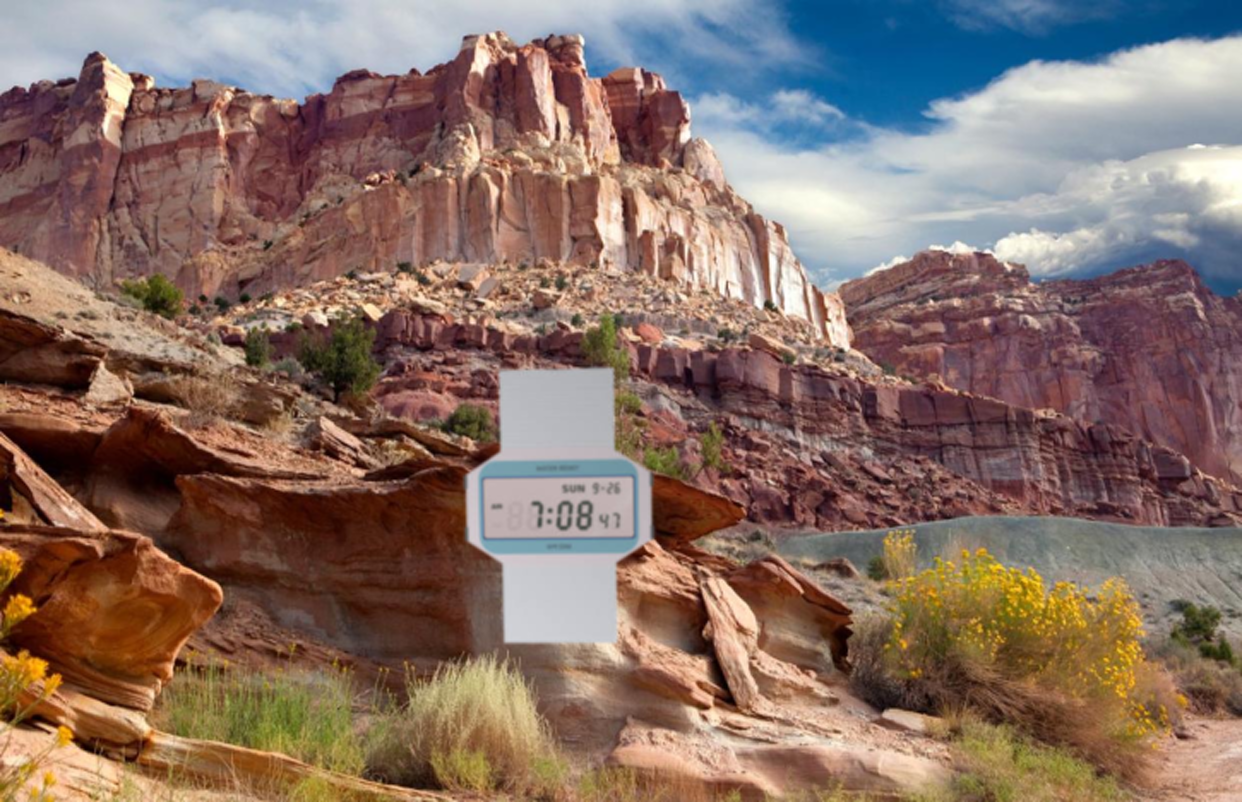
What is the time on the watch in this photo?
7:08:47
